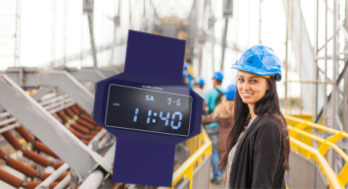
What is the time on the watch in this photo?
11:40
